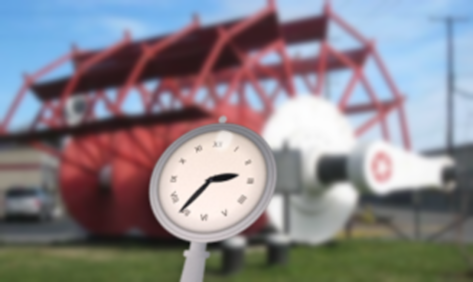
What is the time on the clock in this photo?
2:36
